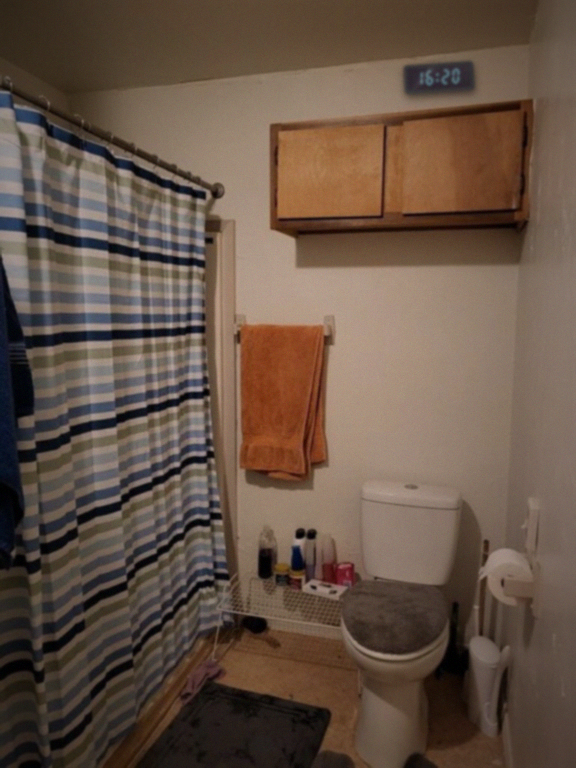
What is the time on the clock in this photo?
16:20
